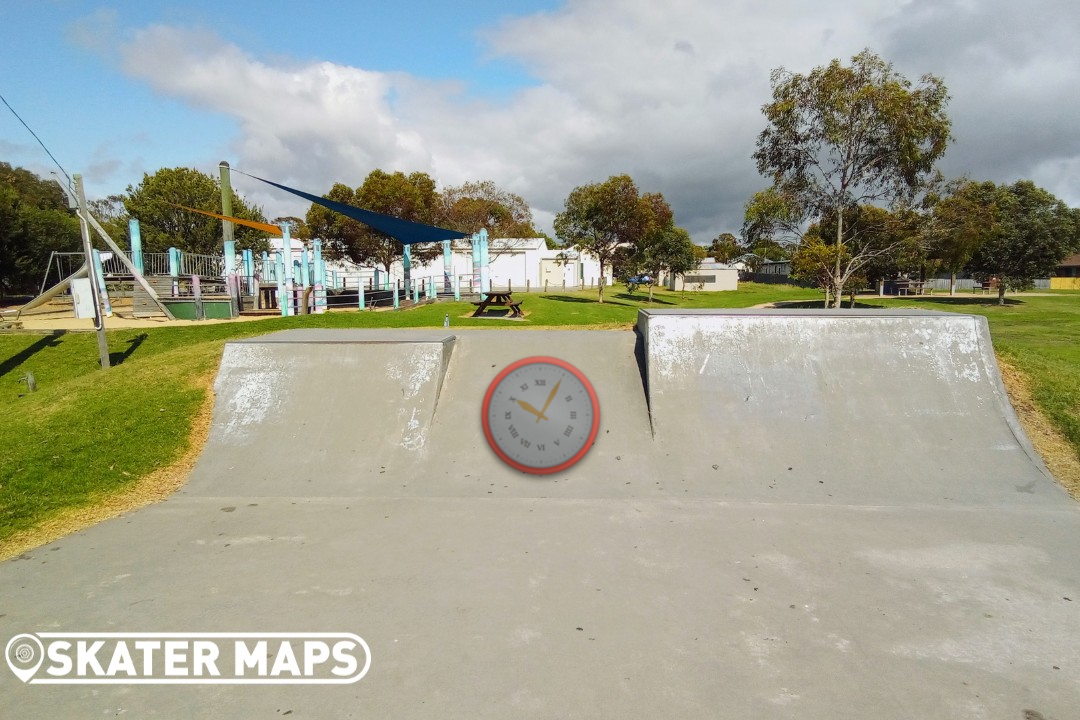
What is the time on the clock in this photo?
10:05
